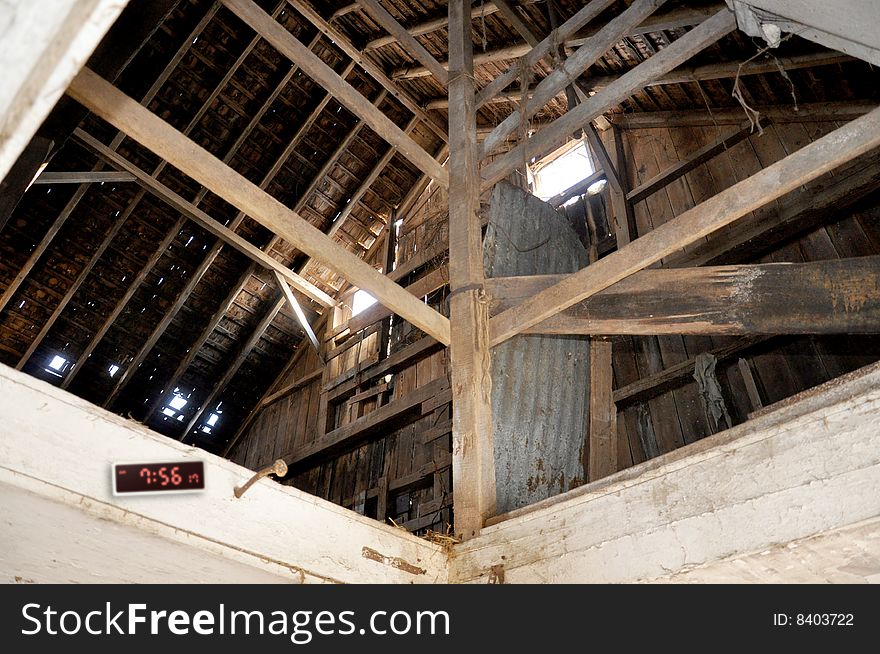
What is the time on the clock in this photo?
7:56:17
